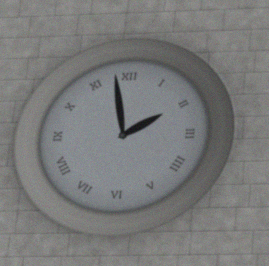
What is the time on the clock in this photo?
1:58
